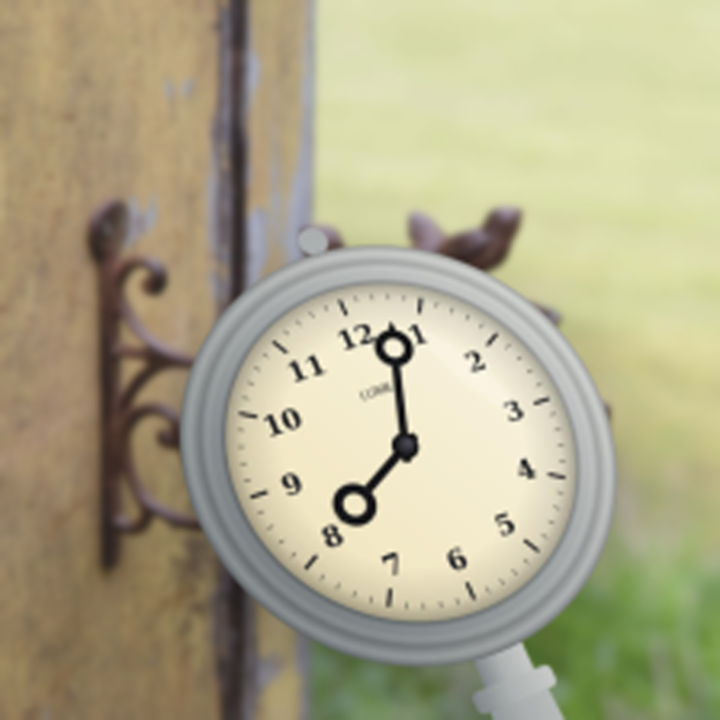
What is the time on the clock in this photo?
8:03
